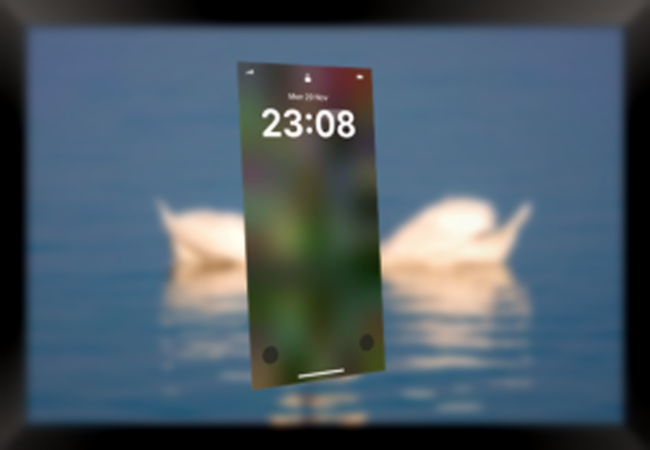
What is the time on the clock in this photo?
23:08
